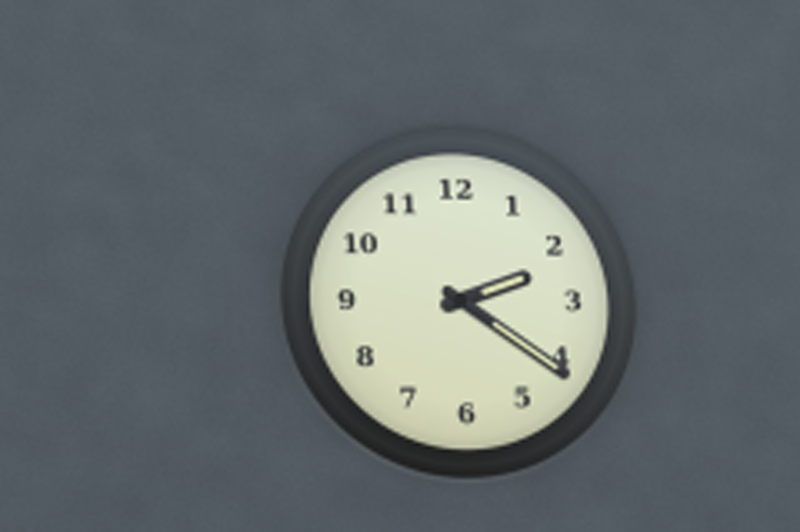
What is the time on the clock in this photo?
2:21
